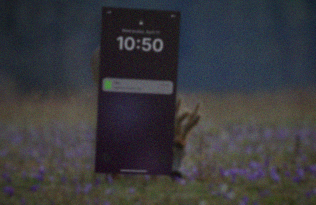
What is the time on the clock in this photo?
10:50
